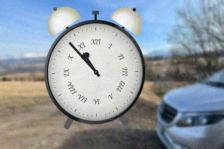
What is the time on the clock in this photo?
10:53
